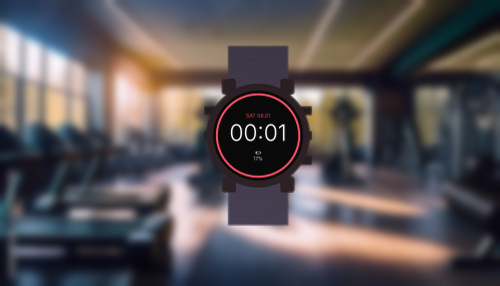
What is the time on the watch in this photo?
0:01
